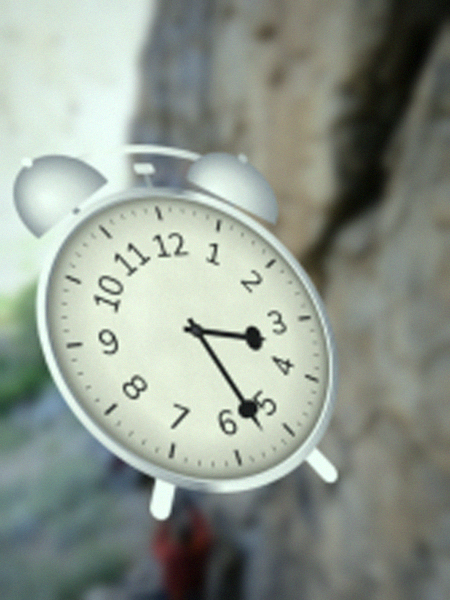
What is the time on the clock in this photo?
3:27
